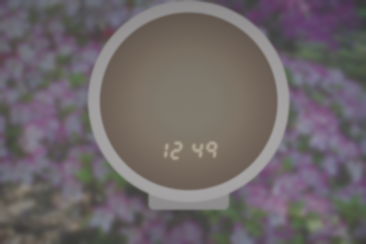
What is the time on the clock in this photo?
12:49
